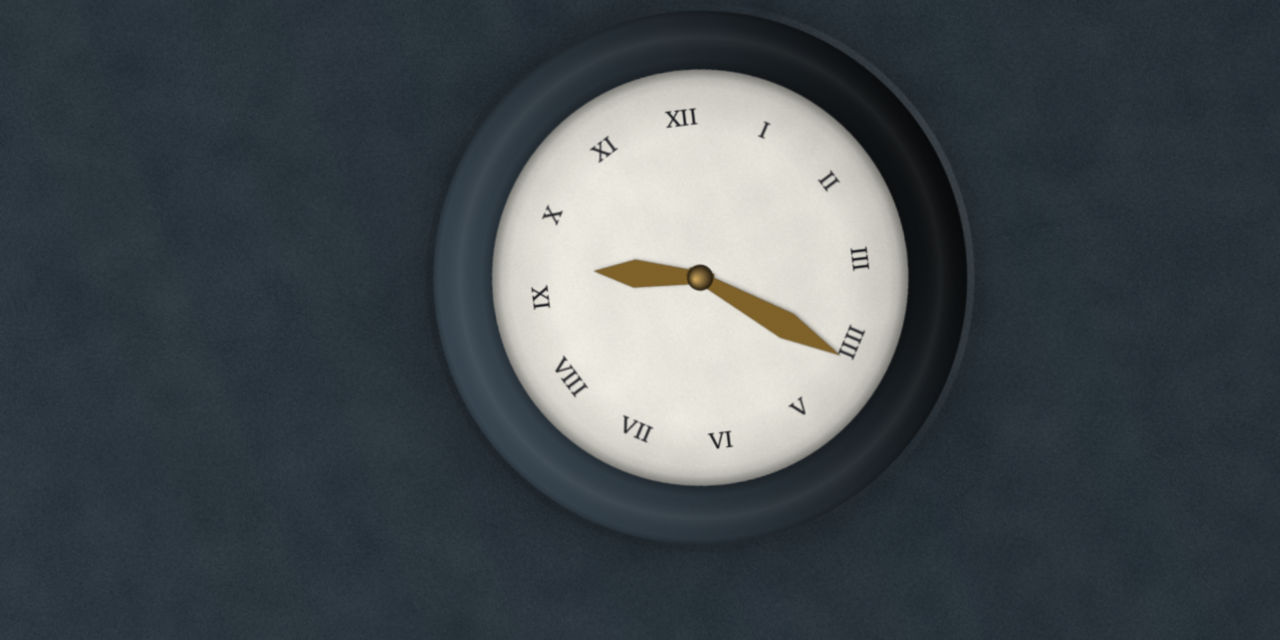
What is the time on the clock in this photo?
9:21
